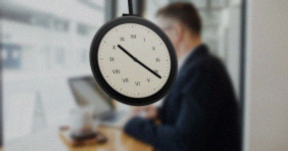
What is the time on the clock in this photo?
10:21
